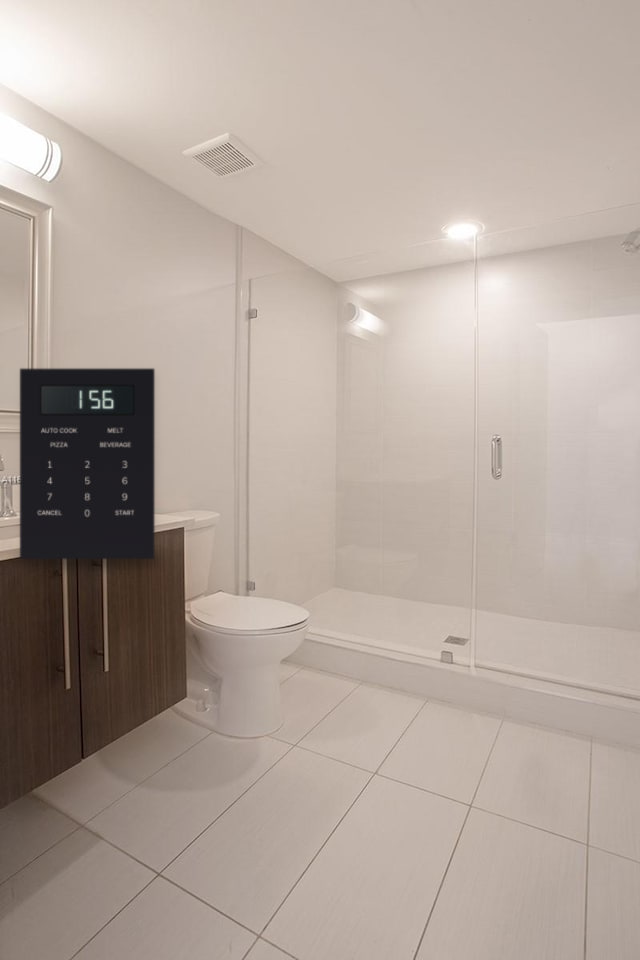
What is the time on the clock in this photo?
1:56
